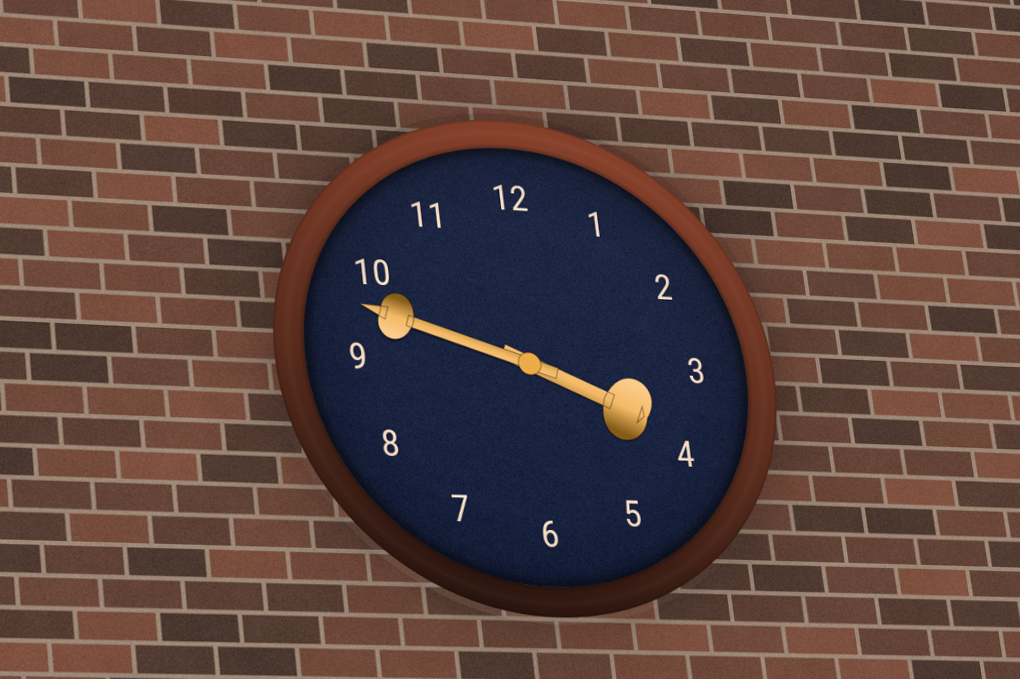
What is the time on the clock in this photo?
3:48
